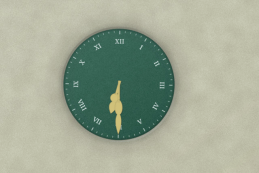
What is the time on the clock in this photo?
6:30
